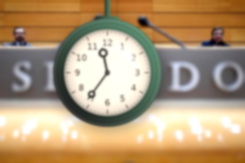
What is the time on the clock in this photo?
11:36
